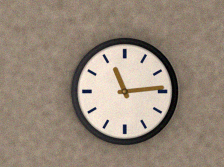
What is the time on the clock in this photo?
11:14
